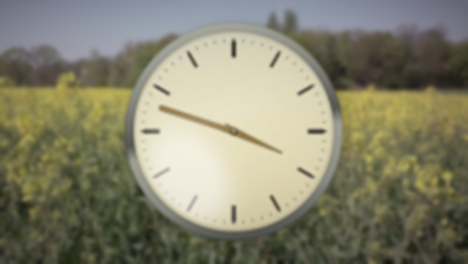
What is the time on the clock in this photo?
3:48
